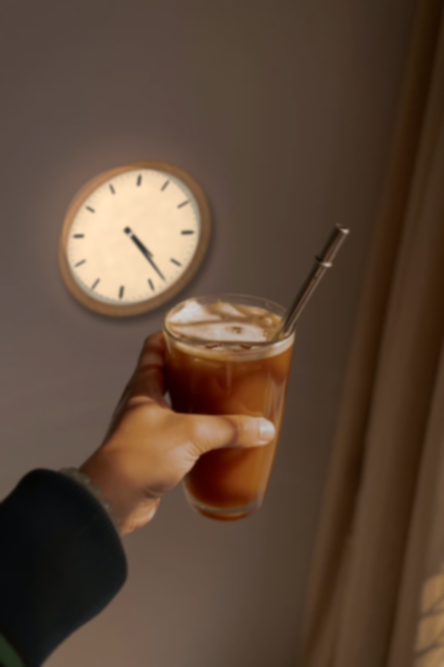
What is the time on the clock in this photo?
4:23
